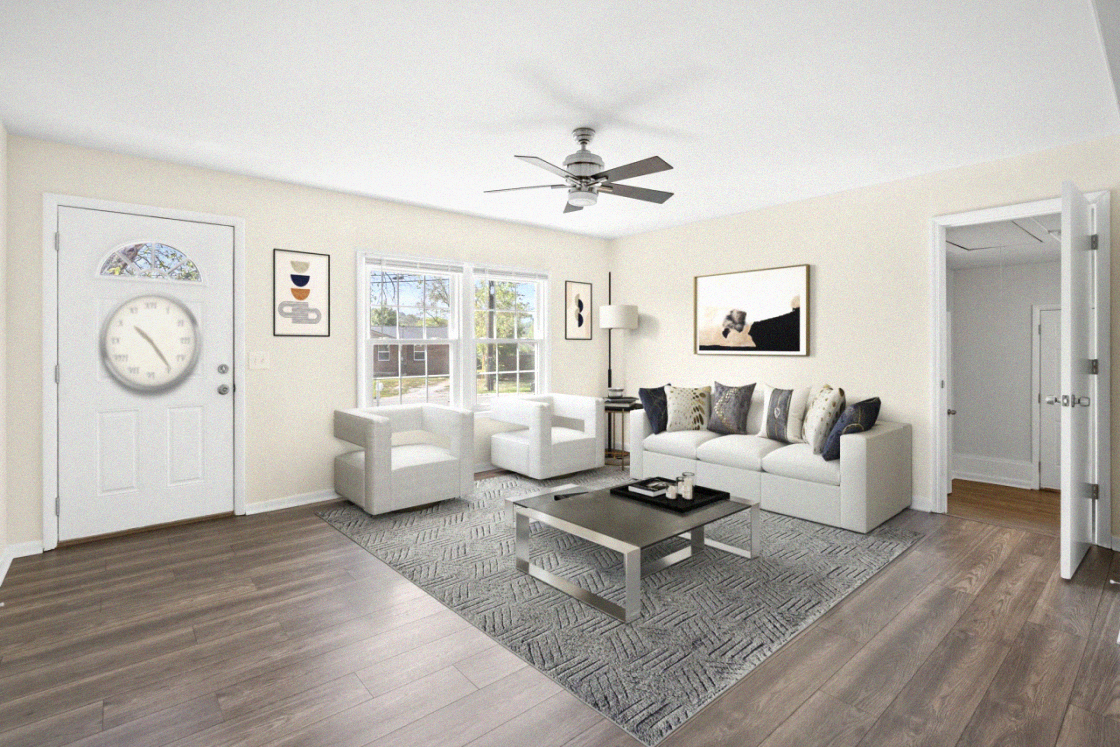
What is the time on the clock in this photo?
10:24
